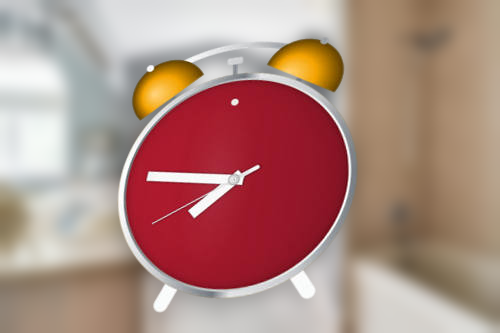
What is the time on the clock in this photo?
7:46:41
